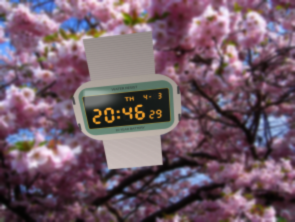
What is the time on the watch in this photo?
20:46:29
